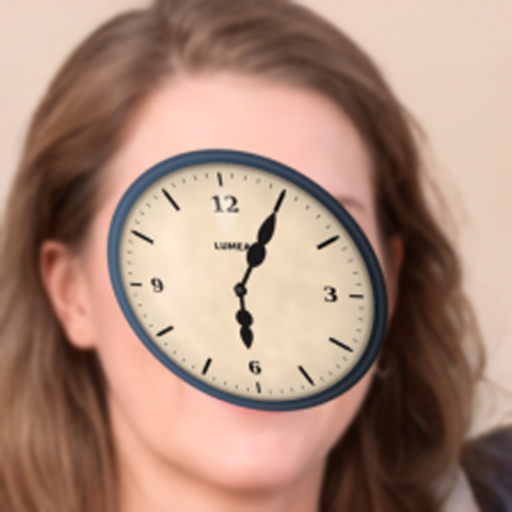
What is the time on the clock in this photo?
6:05
